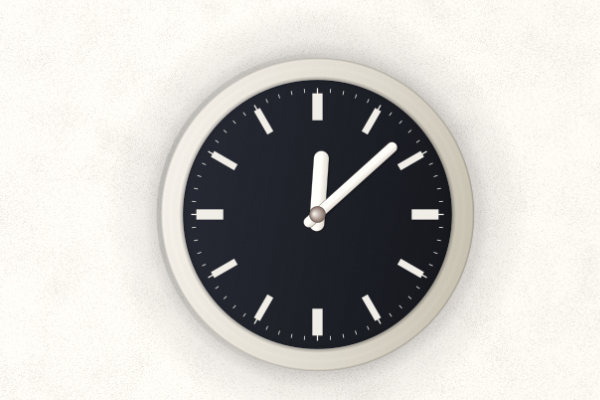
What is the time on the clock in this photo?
12:08
